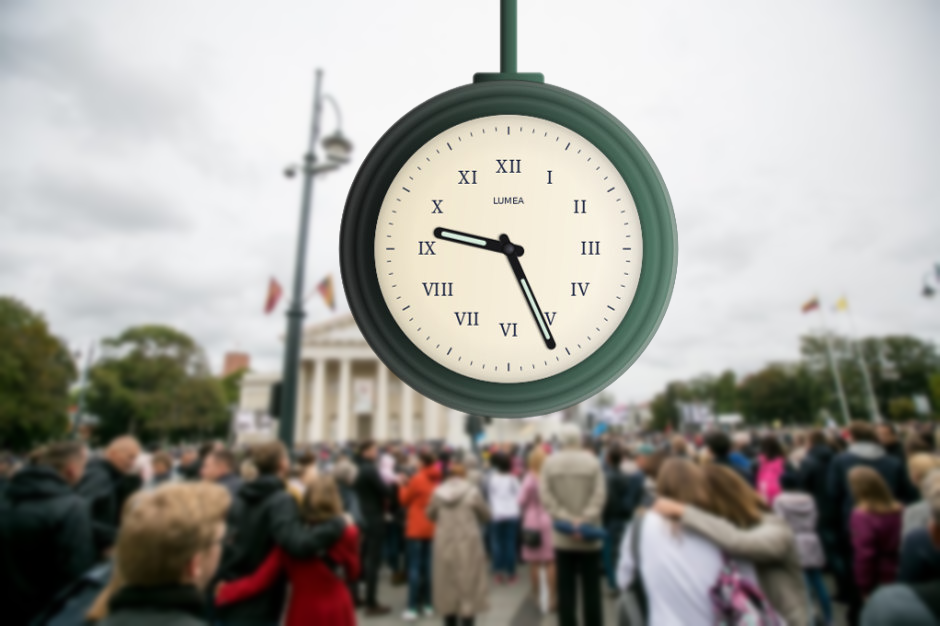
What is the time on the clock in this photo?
9:26
